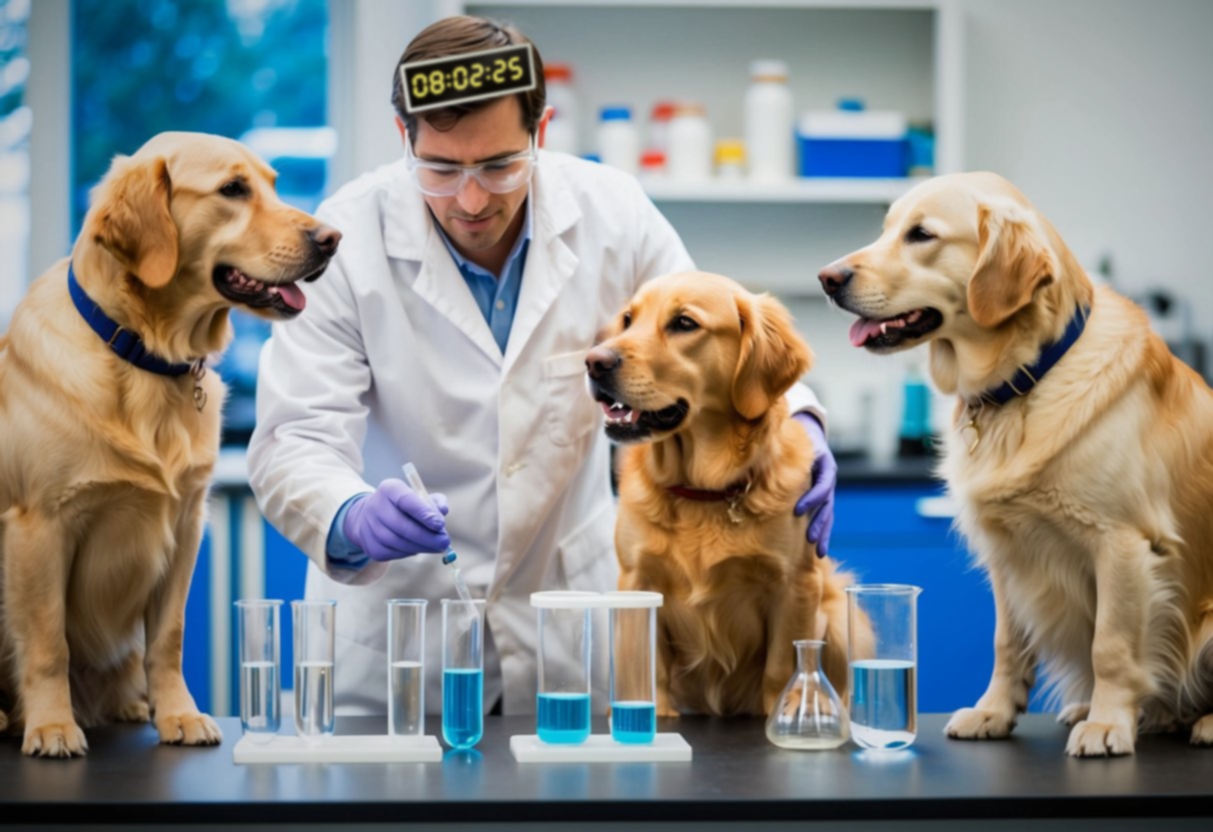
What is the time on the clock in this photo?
8:02:25
